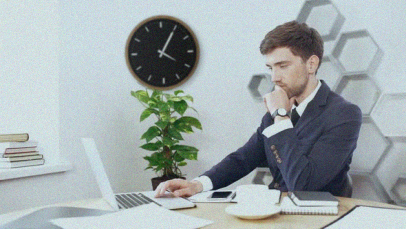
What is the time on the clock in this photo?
4:05
